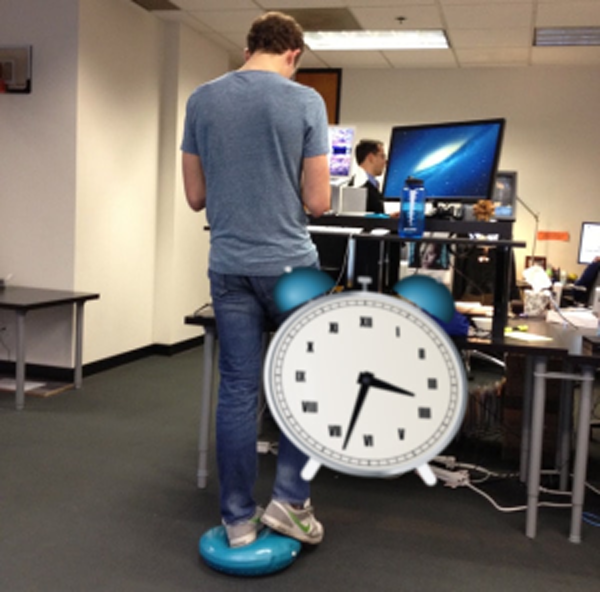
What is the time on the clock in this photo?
3:33
